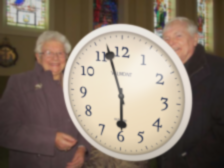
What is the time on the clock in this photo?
5:57
